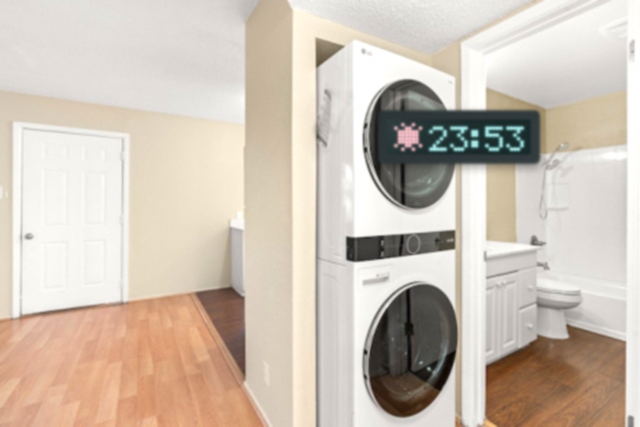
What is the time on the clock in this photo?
23:53
